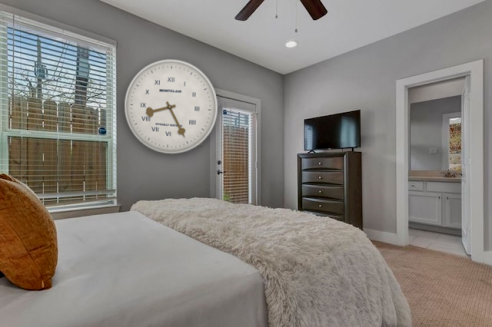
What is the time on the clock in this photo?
8:25
